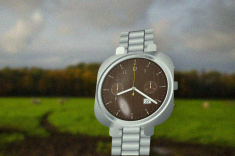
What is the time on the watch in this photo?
8:21
